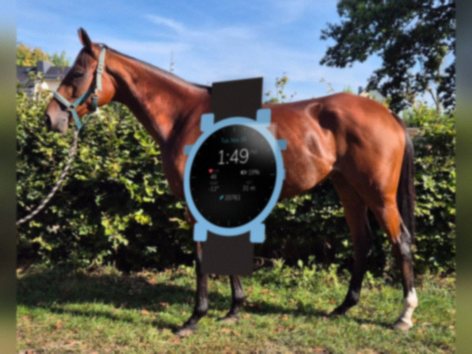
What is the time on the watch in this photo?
1:49
